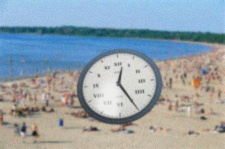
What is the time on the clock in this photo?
12:25
